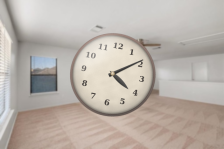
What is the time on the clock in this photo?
4:09
